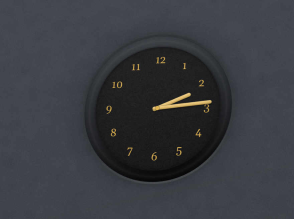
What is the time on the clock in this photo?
2:14
